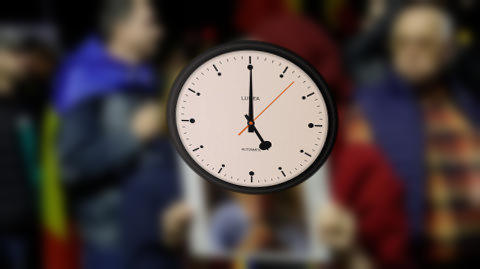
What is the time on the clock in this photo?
5:00:07
